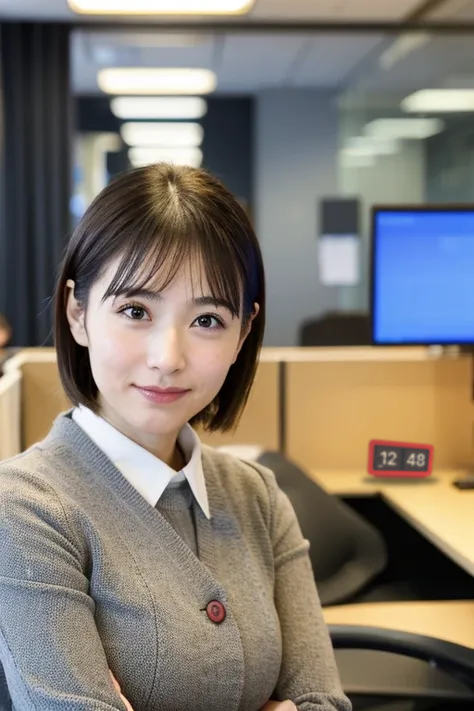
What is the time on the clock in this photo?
12:48
